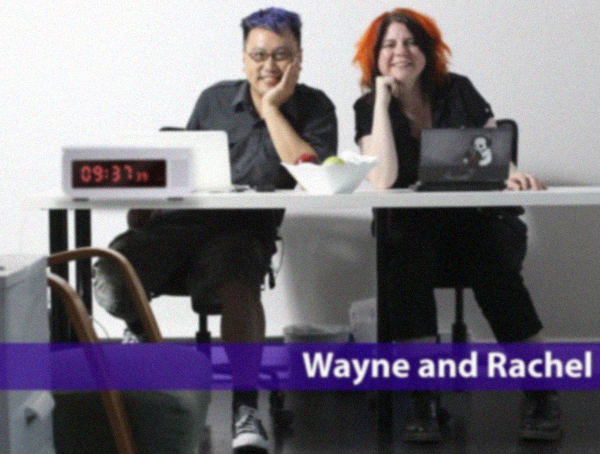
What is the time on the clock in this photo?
9:37
